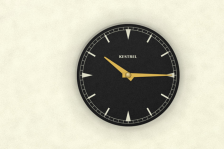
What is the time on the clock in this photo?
10:15
